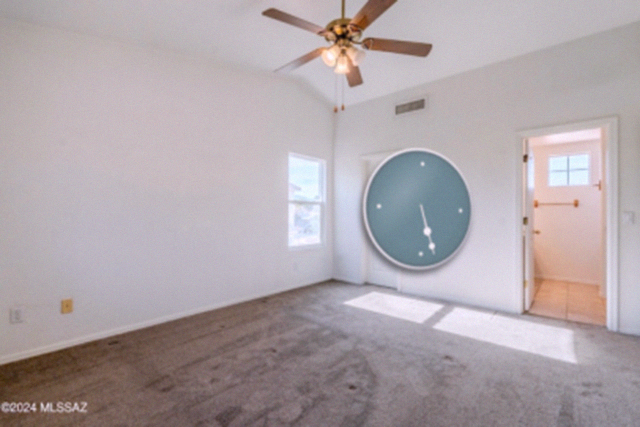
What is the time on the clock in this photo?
5:27
